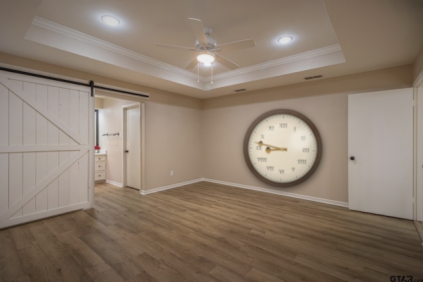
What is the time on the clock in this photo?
8:47
